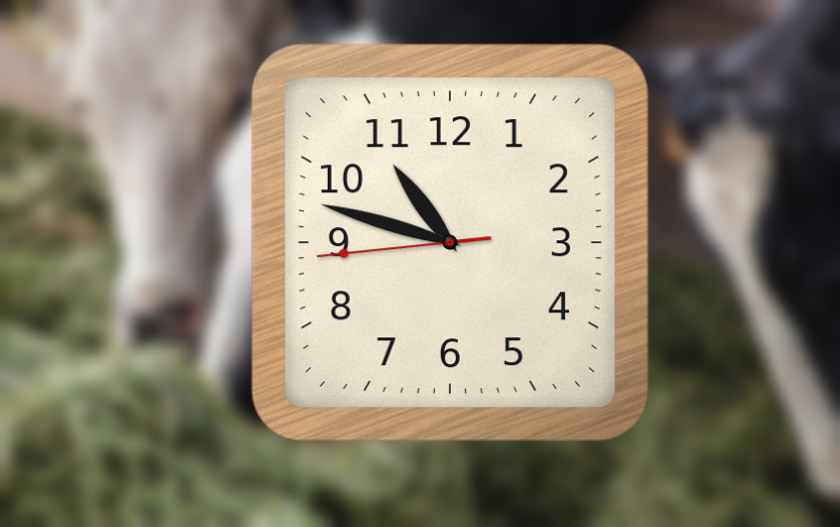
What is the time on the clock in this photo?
10:47:44
